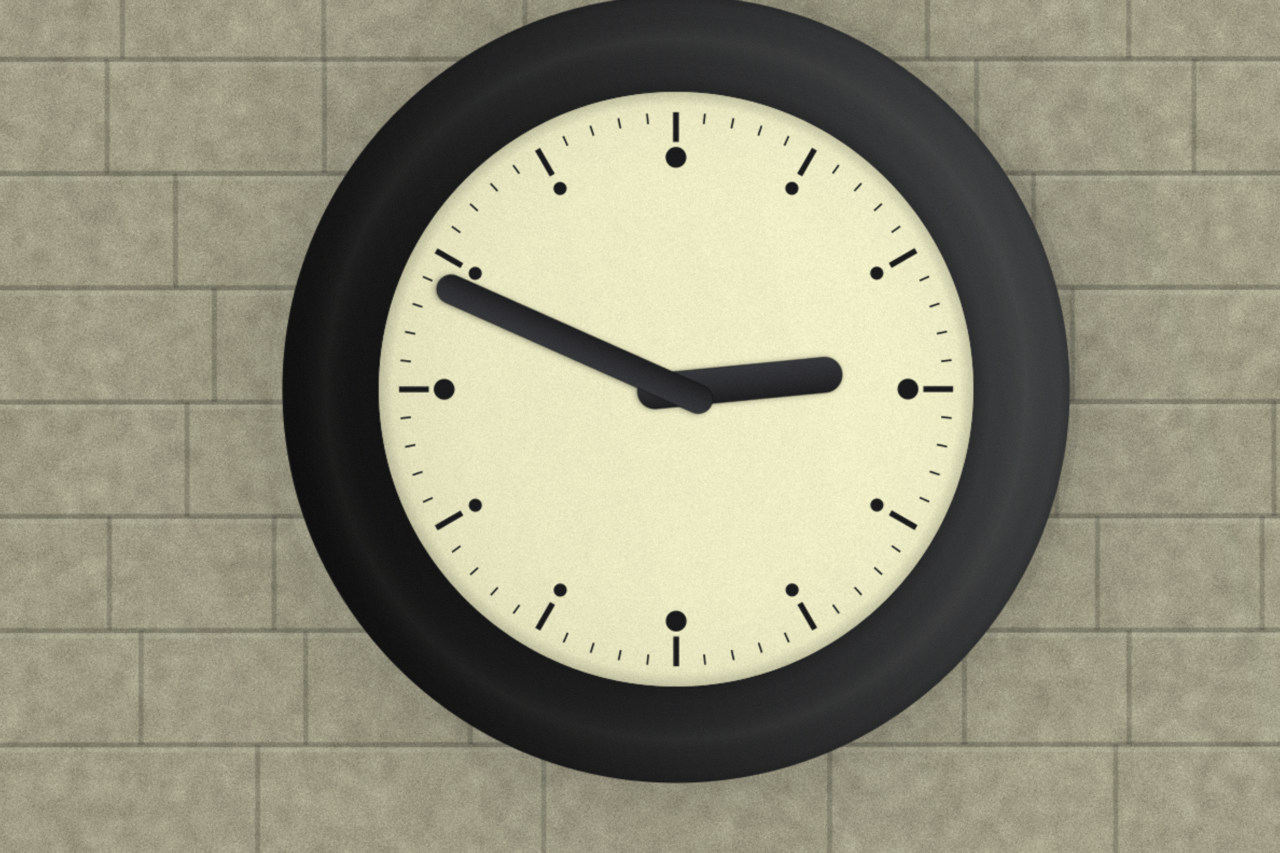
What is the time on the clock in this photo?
2:49
